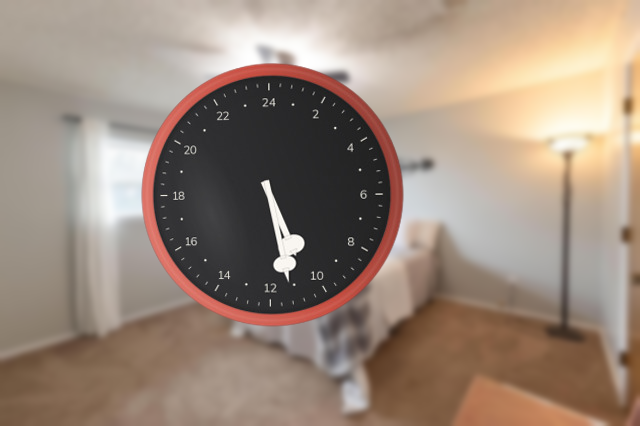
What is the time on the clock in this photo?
10:28
